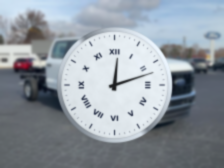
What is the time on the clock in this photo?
12:12
